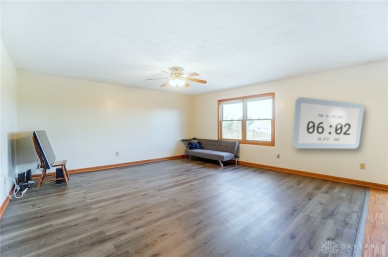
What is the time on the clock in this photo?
6:02
